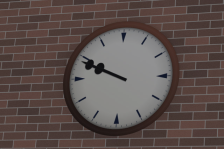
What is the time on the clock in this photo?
9:49
